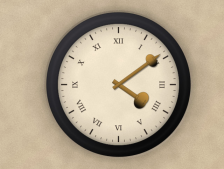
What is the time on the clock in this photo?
4:09
